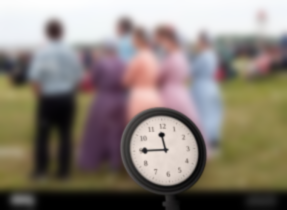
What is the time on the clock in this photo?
11:45
